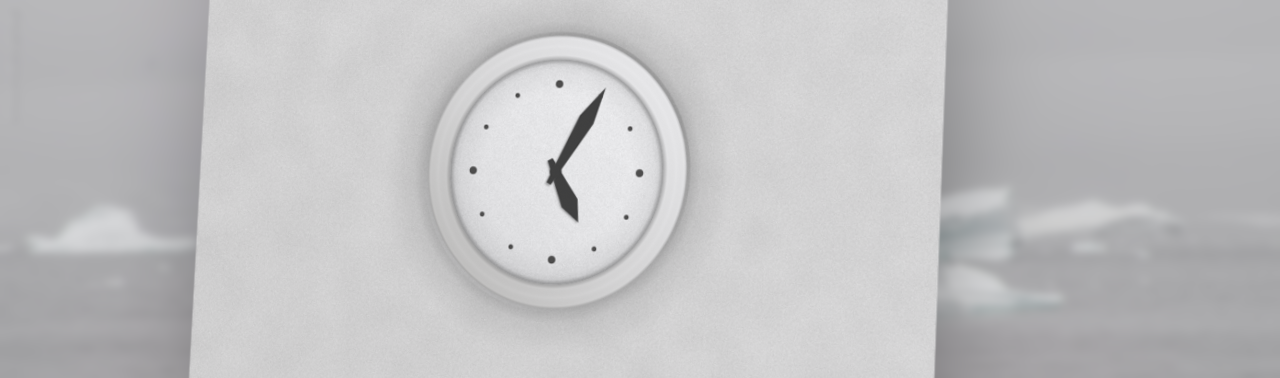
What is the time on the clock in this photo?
5:05
